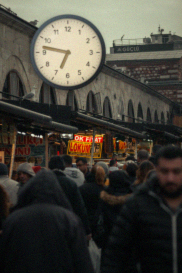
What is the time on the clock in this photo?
6:47
